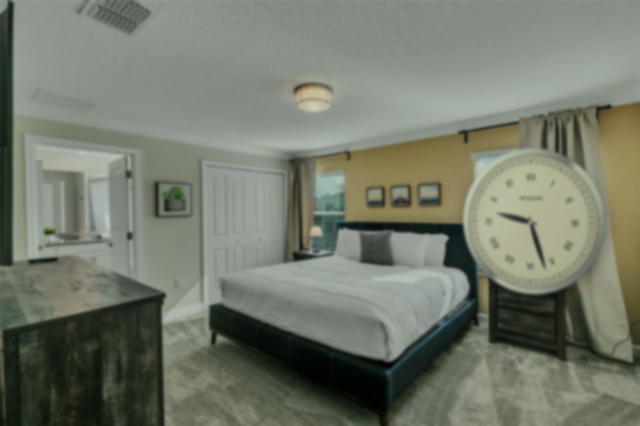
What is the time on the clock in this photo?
9:27
